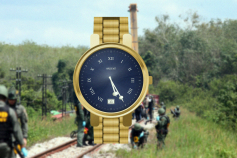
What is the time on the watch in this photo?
5:25
